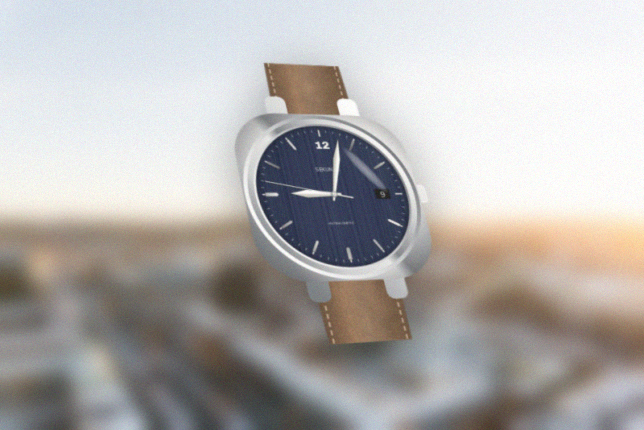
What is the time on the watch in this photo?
9:02:47
